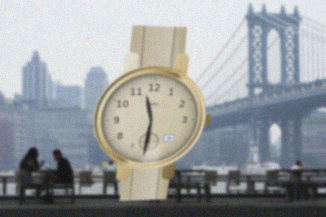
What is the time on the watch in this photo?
11:31
